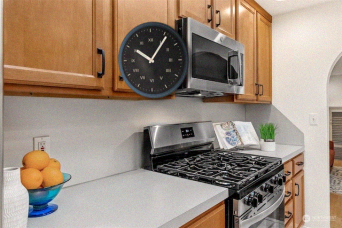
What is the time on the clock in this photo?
10:06
